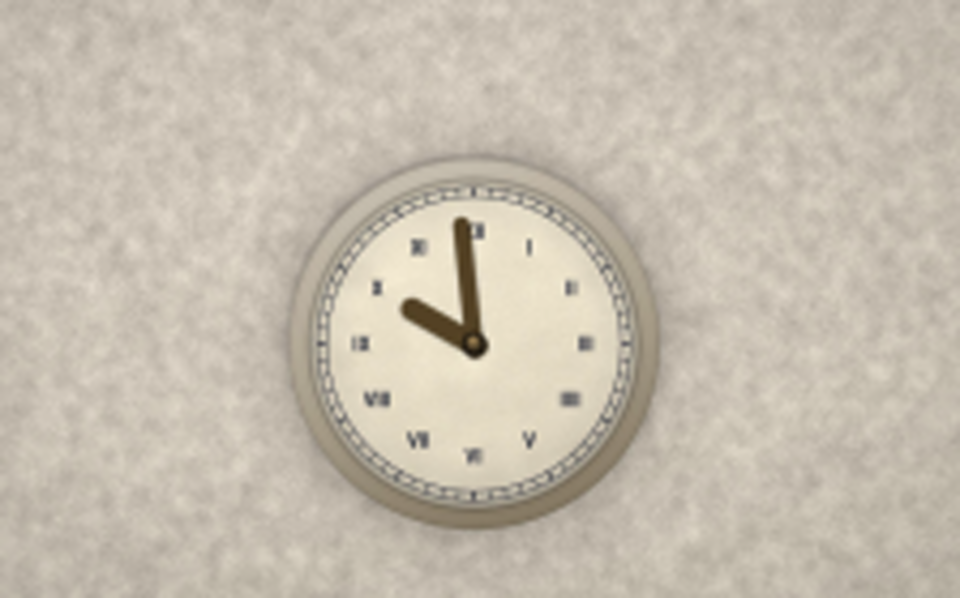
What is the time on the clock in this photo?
9:59
